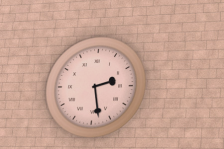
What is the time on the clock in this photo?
2:28
